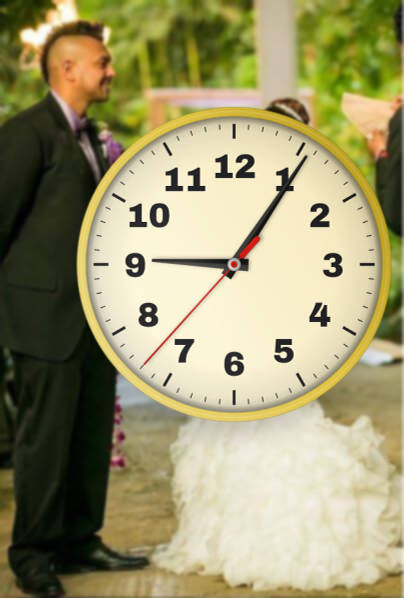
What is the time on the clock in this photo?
9:05:37
